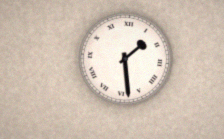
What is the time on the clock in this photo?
1:28
